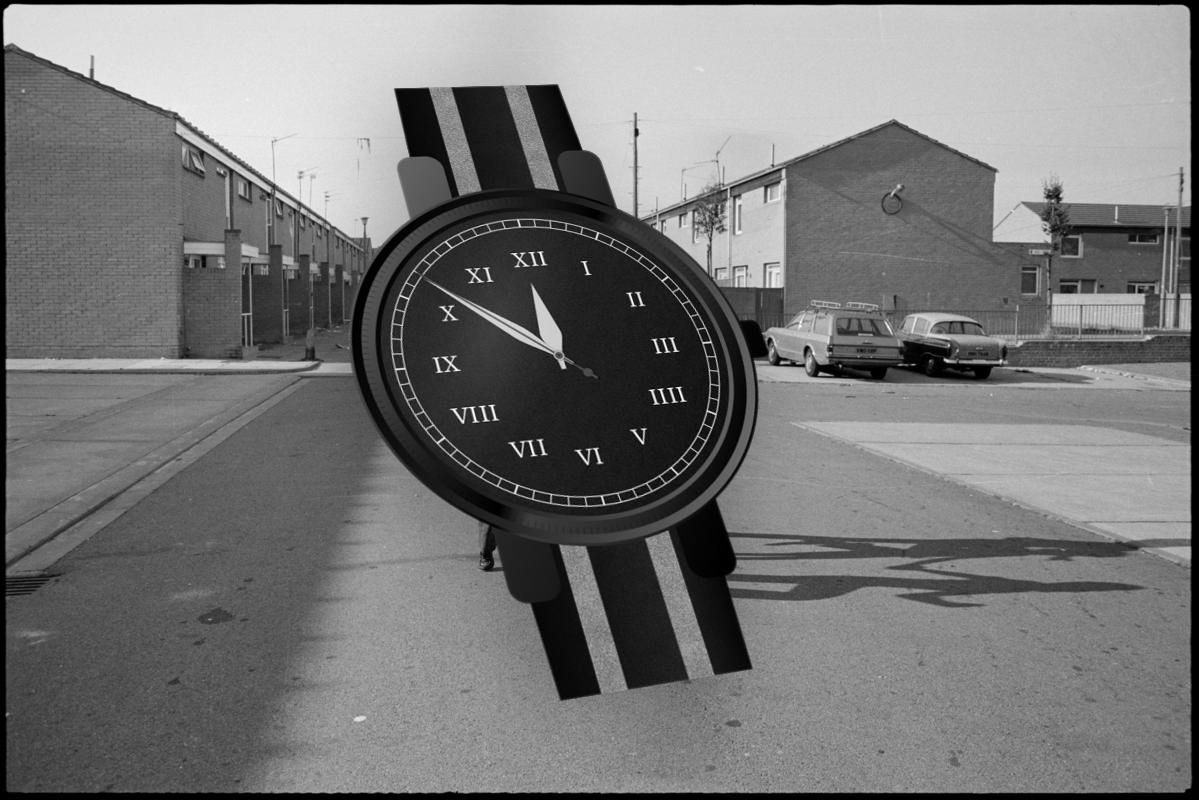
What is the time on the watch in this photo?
11:51:52
